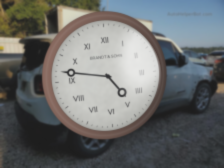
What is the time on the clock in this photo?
4:47
